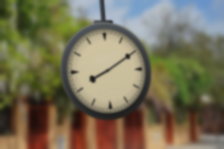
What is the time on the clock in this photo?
8:10
